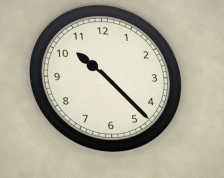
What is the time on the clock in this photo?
10:23
